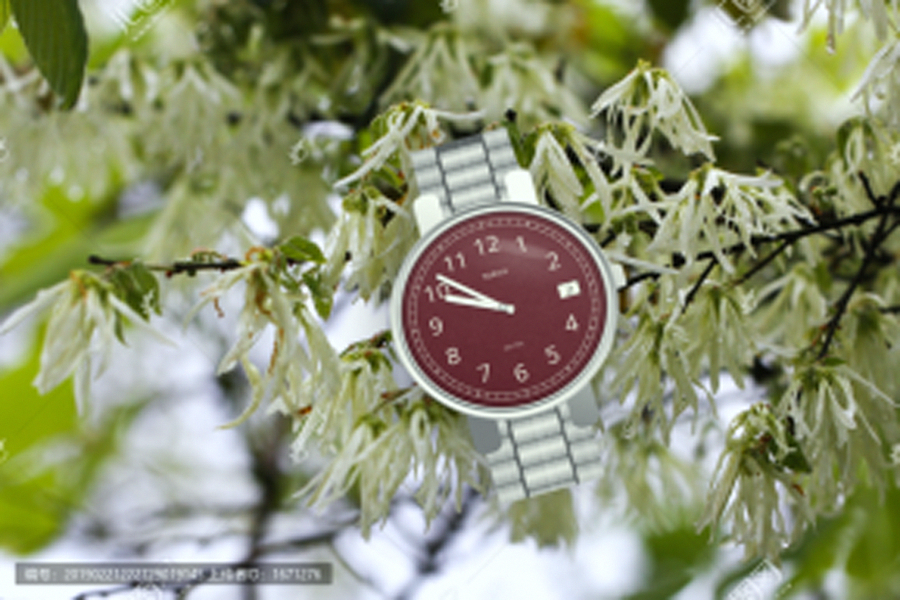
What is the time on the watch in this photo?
9:52
